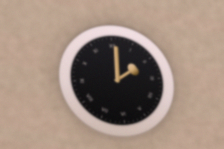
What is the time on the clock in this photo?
2:01
